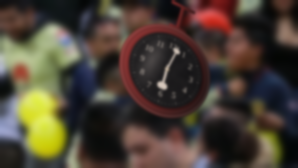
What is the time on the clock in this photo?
6:02
